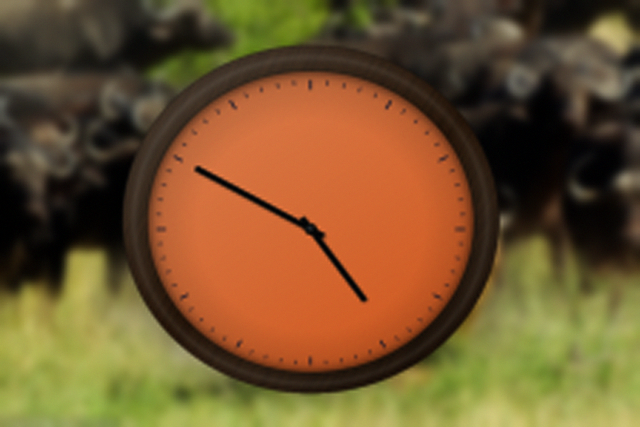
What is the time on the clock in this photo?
4:50
